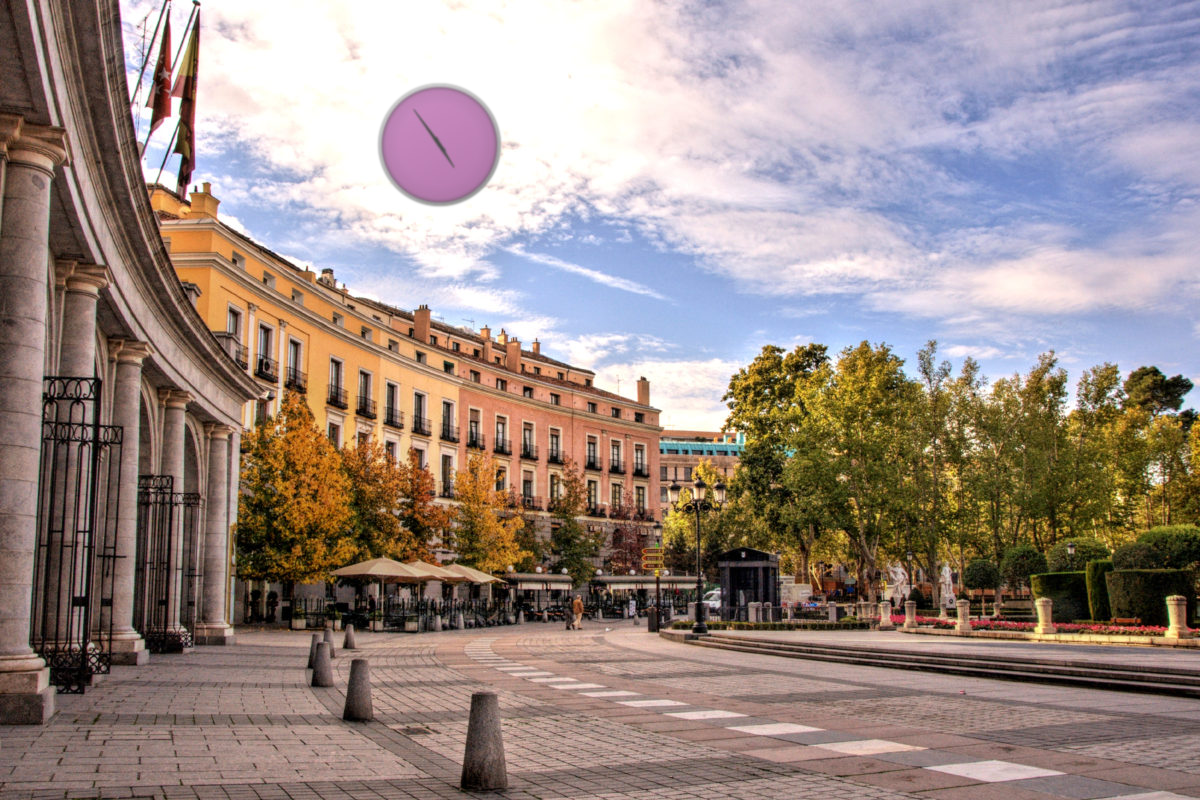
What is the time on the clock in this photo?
4:54
